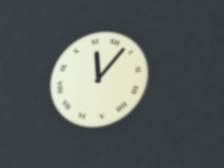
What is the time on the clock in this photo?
11:03
